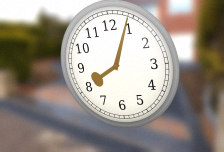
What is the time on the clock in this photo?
8:04
